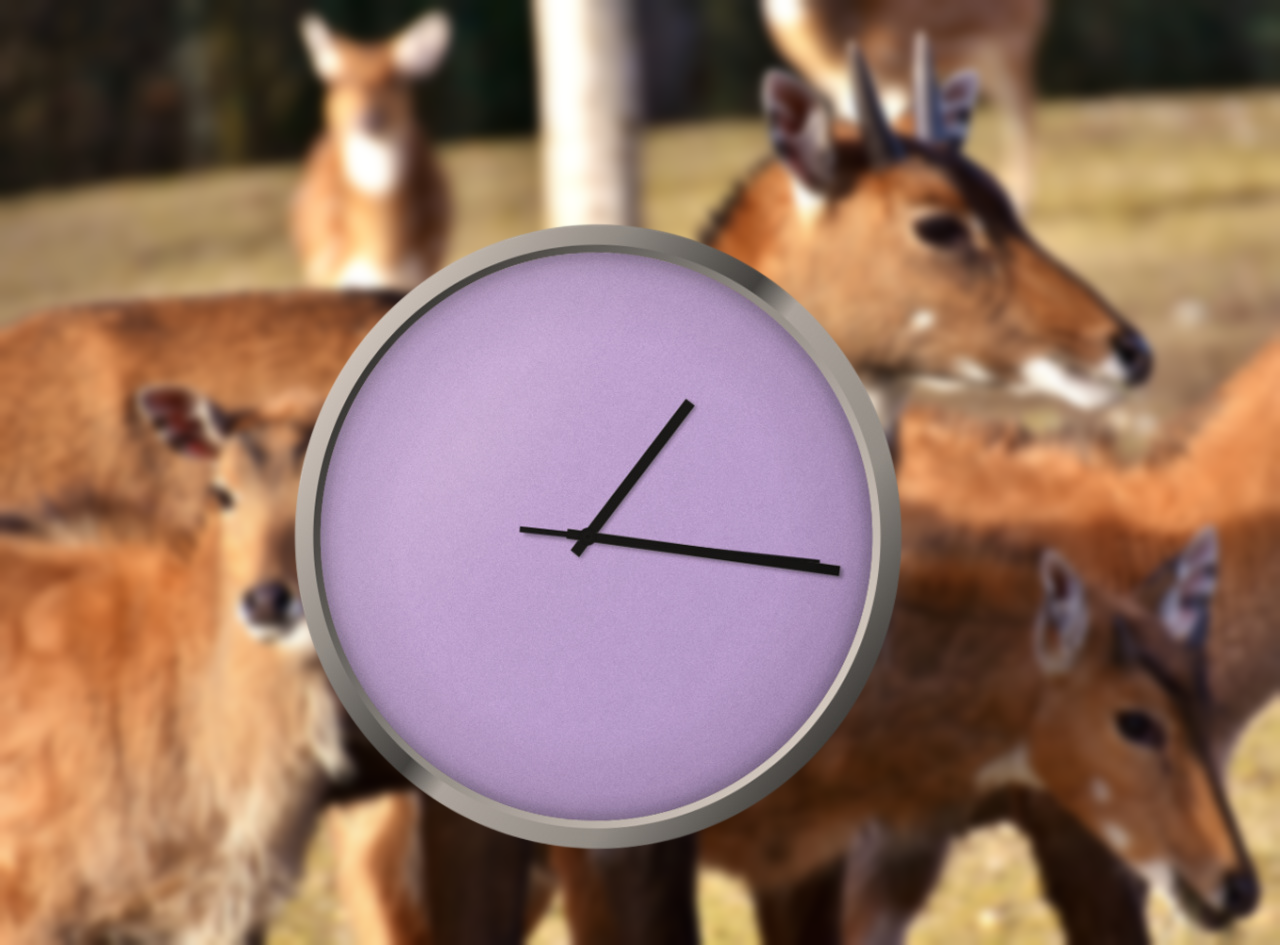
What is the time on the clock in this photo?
1:16:16
